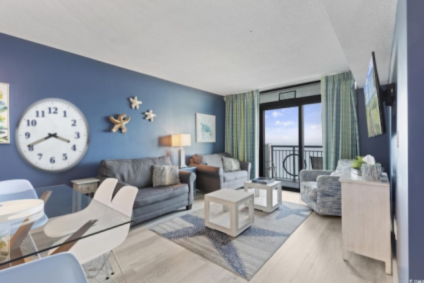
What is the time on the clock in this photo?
3:41
